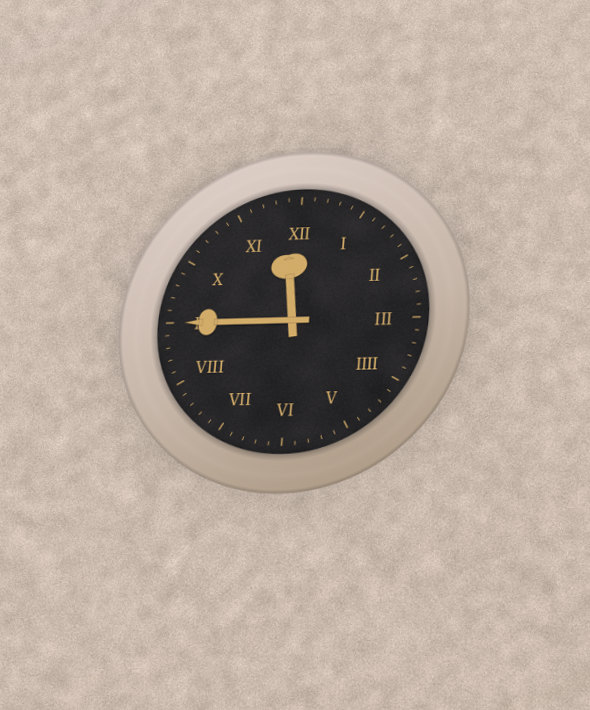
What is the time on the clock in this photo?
11:45
